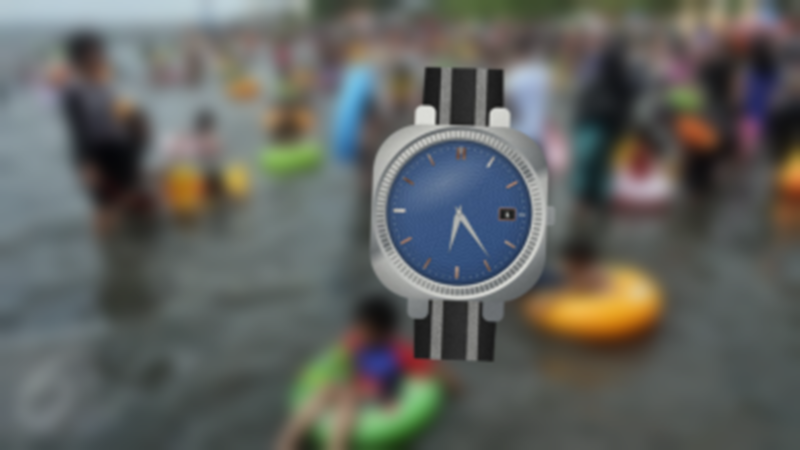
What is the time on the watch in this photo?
6:24
